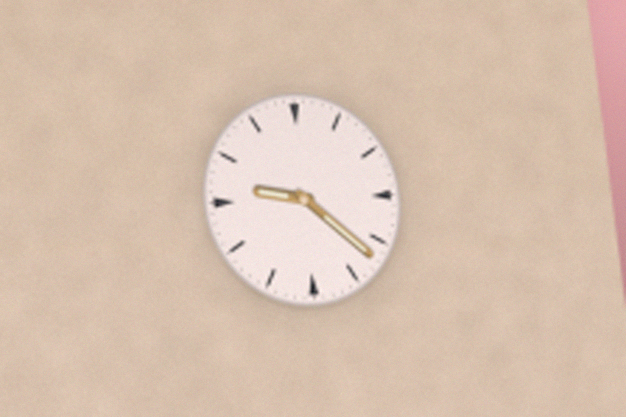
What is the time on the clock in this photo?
9:22
